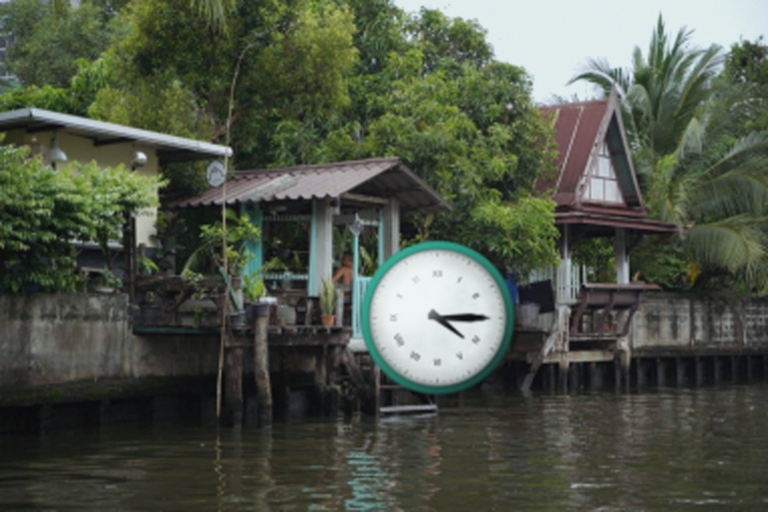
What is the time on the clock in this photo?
4:15
